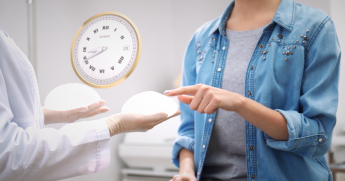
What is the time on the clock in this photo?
8:40
